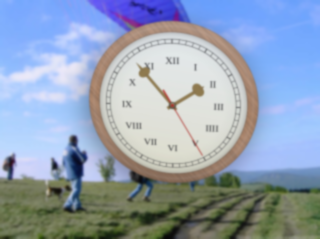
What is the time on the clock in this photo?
1:53:25
